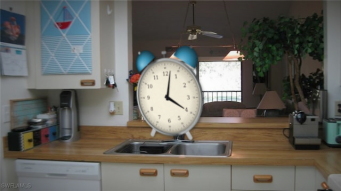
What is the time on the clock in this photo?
4:02
